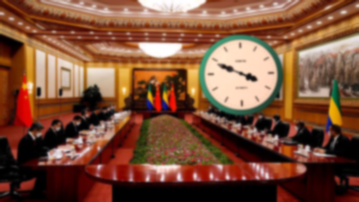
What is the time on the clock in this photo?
3:49
